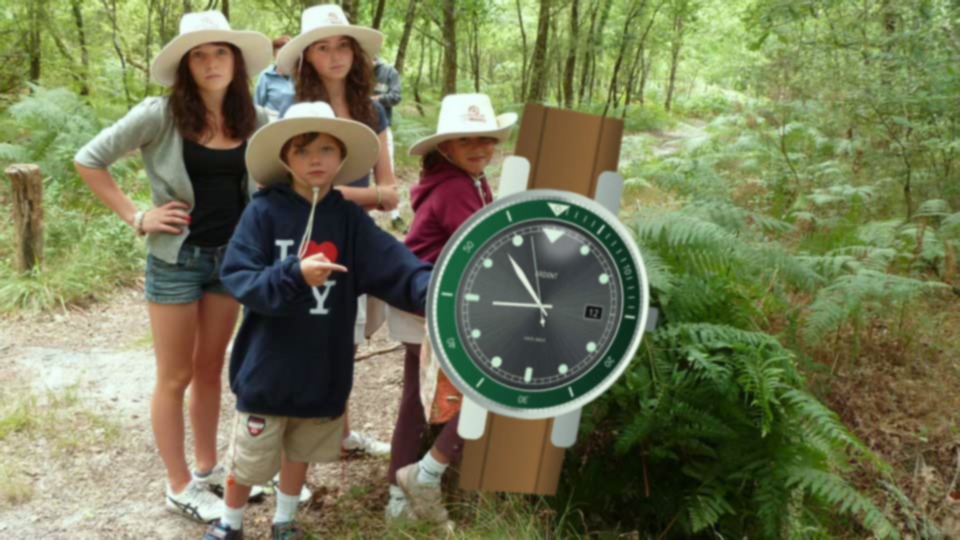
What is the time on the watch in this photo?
8:52:57
